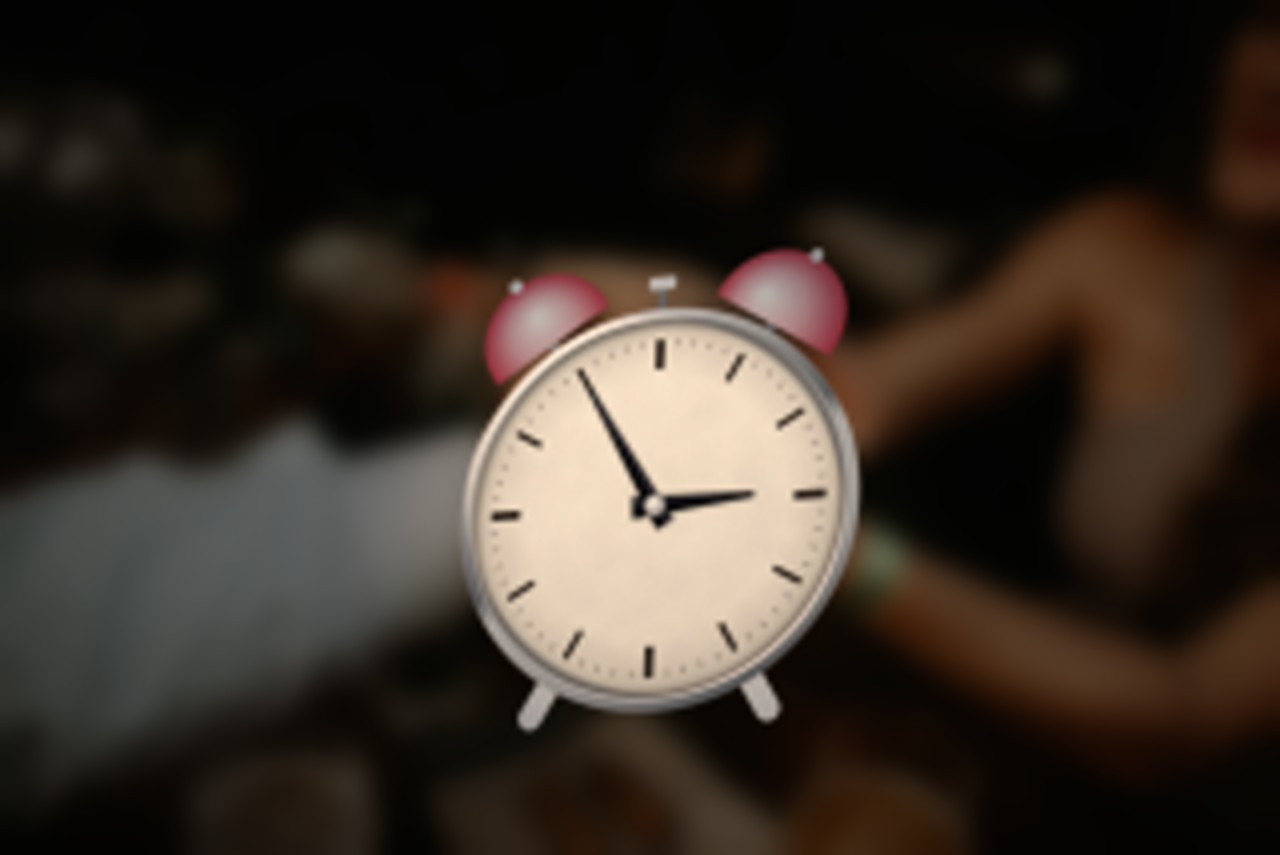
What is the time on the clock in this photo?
2:55
